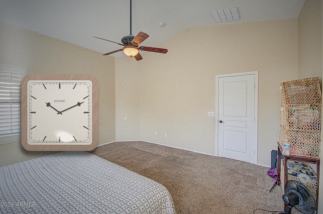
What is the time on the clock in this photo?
10:11
